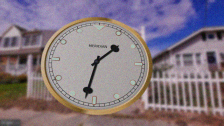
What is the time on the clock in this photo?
1:32
